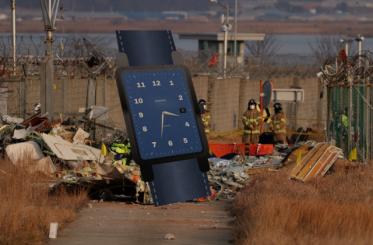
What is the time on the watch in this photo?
3:33
